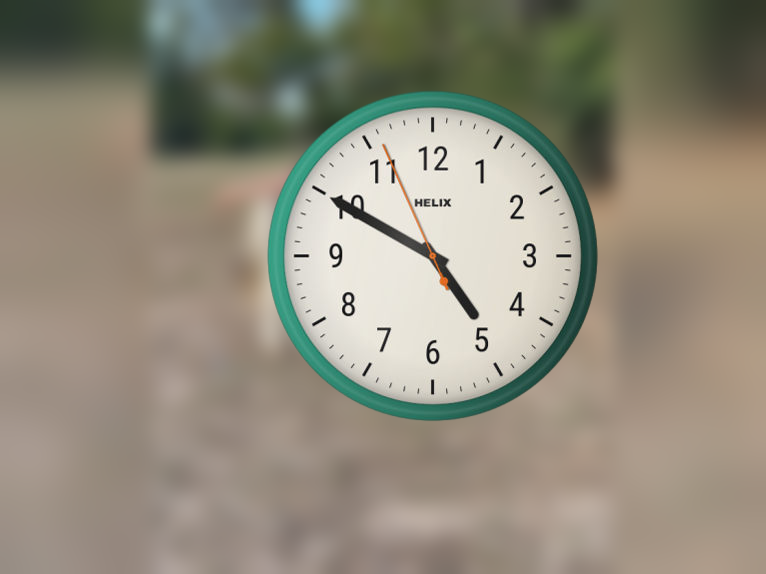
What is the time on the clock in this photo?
4:49:56
